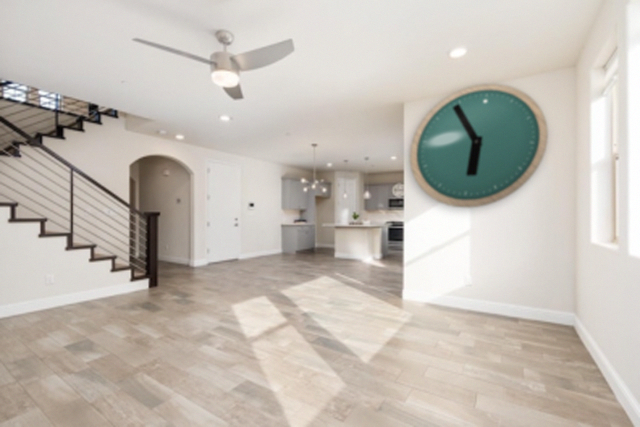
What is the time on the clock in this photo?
5:54
